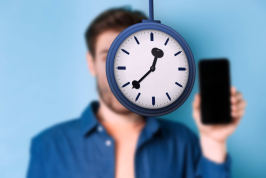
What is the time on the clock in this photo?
12:38
